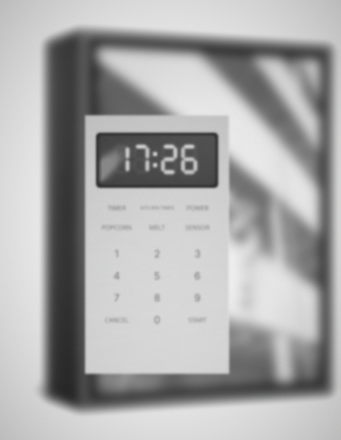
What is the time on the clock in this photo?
17:26
